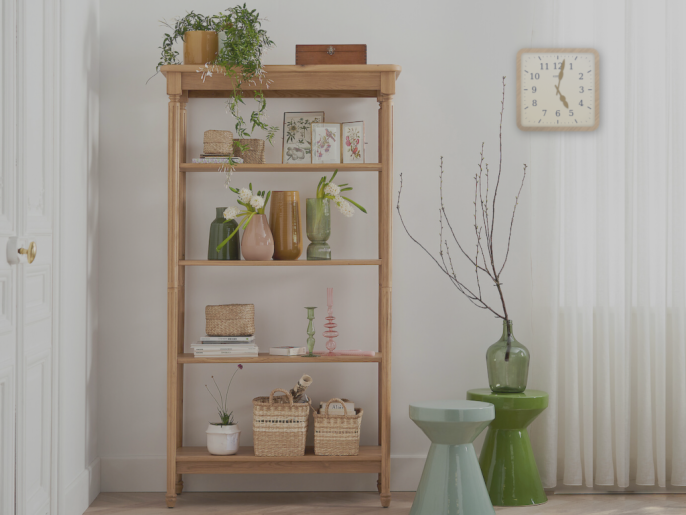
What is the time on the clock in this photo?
5:02
